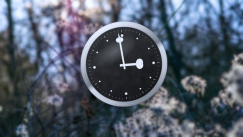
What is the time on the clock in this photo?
2:59
